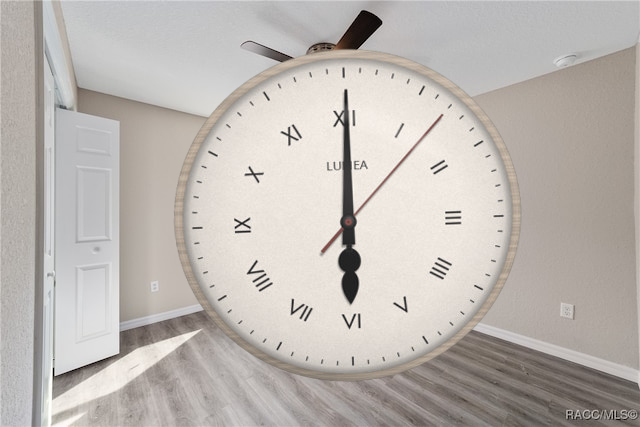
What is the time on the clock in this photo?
6:00:07
